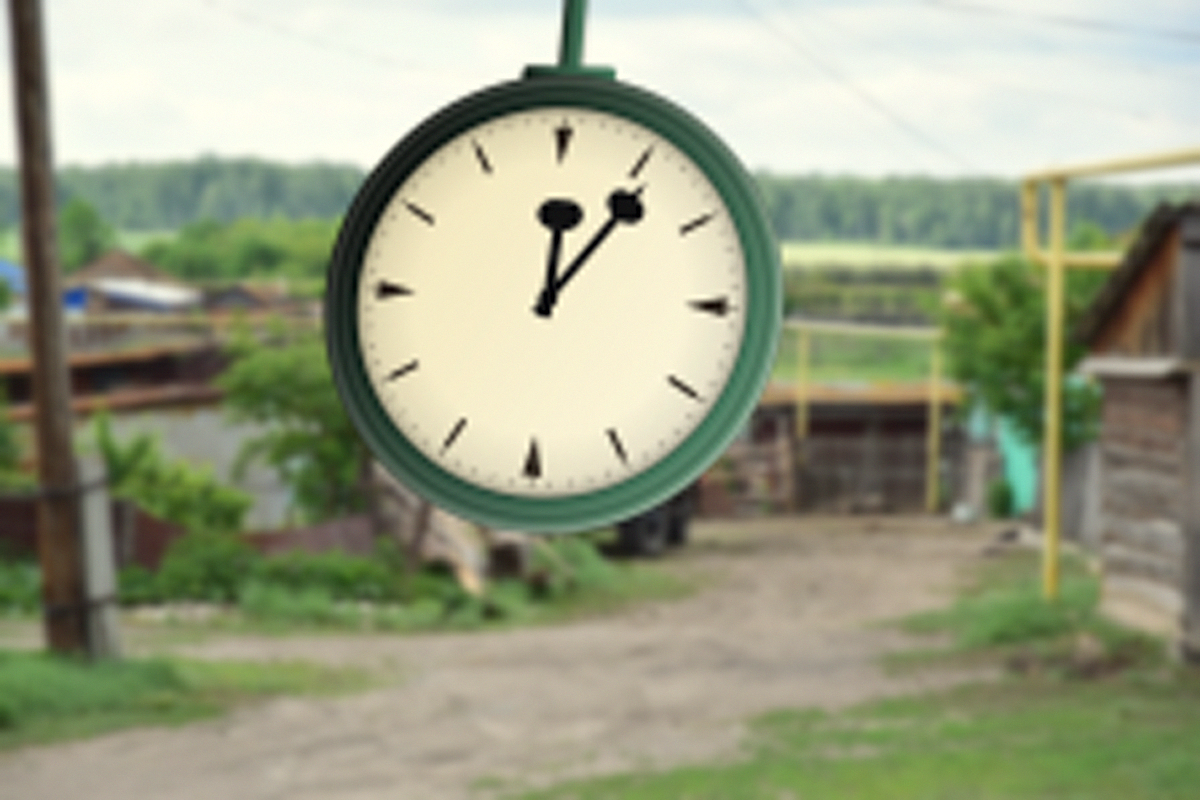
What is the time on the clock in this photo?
12:06
